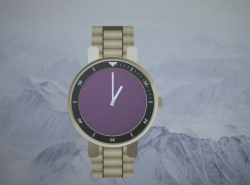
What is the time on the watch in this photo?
1:00
